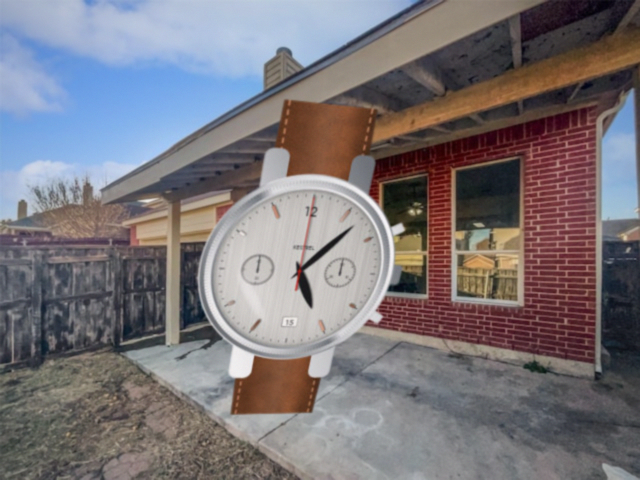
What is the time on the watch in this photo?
5:07
